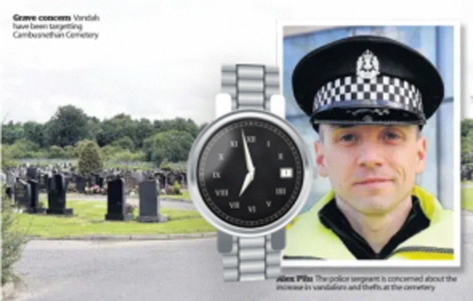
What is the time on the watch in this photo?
6:58
